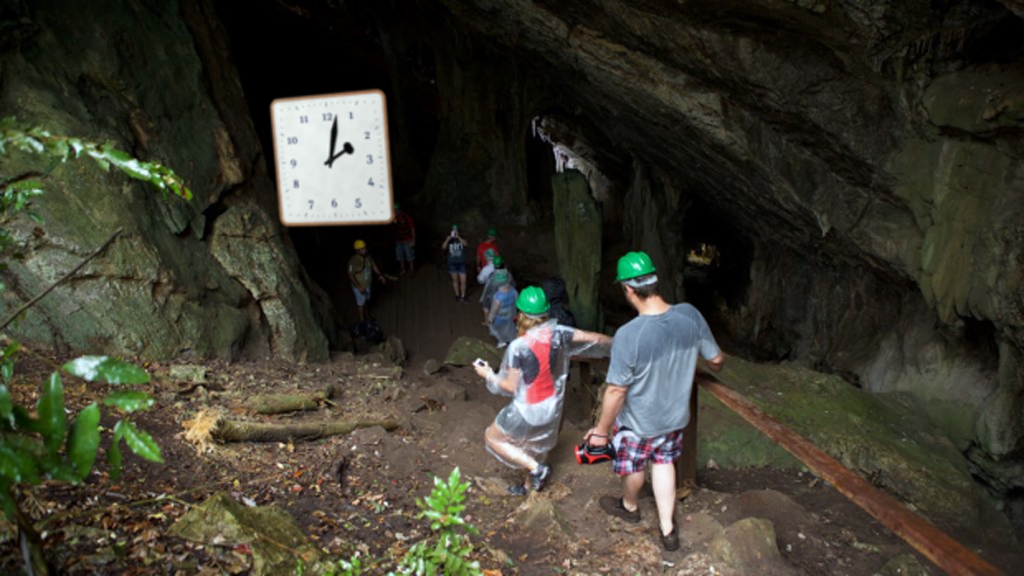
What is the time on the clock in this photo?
2:02
